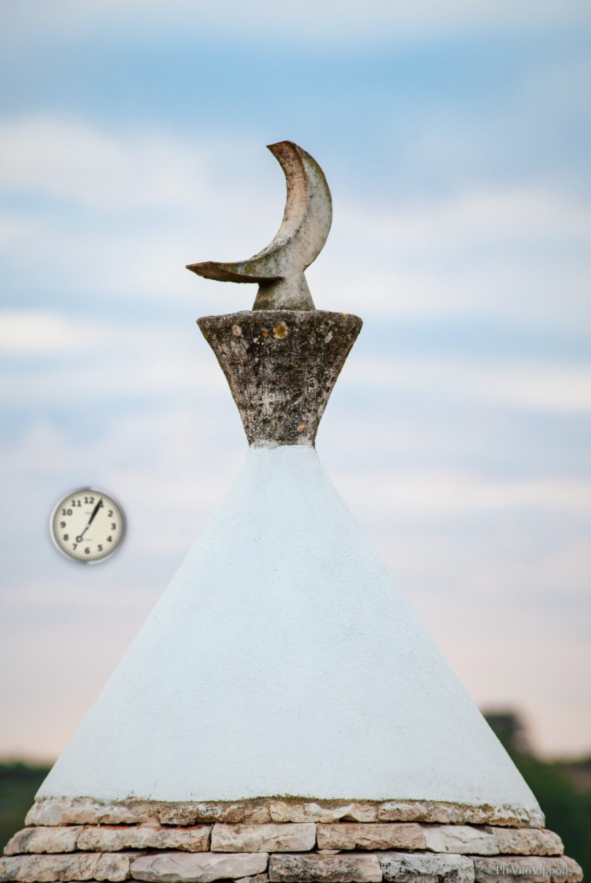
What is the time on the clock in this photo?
7:04
